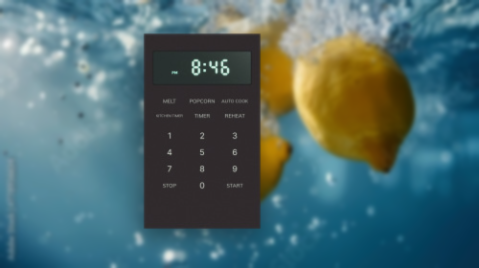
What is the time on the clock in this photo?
8:46
